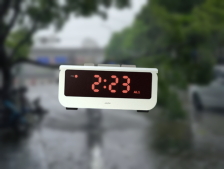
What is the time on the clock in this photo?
2:23
